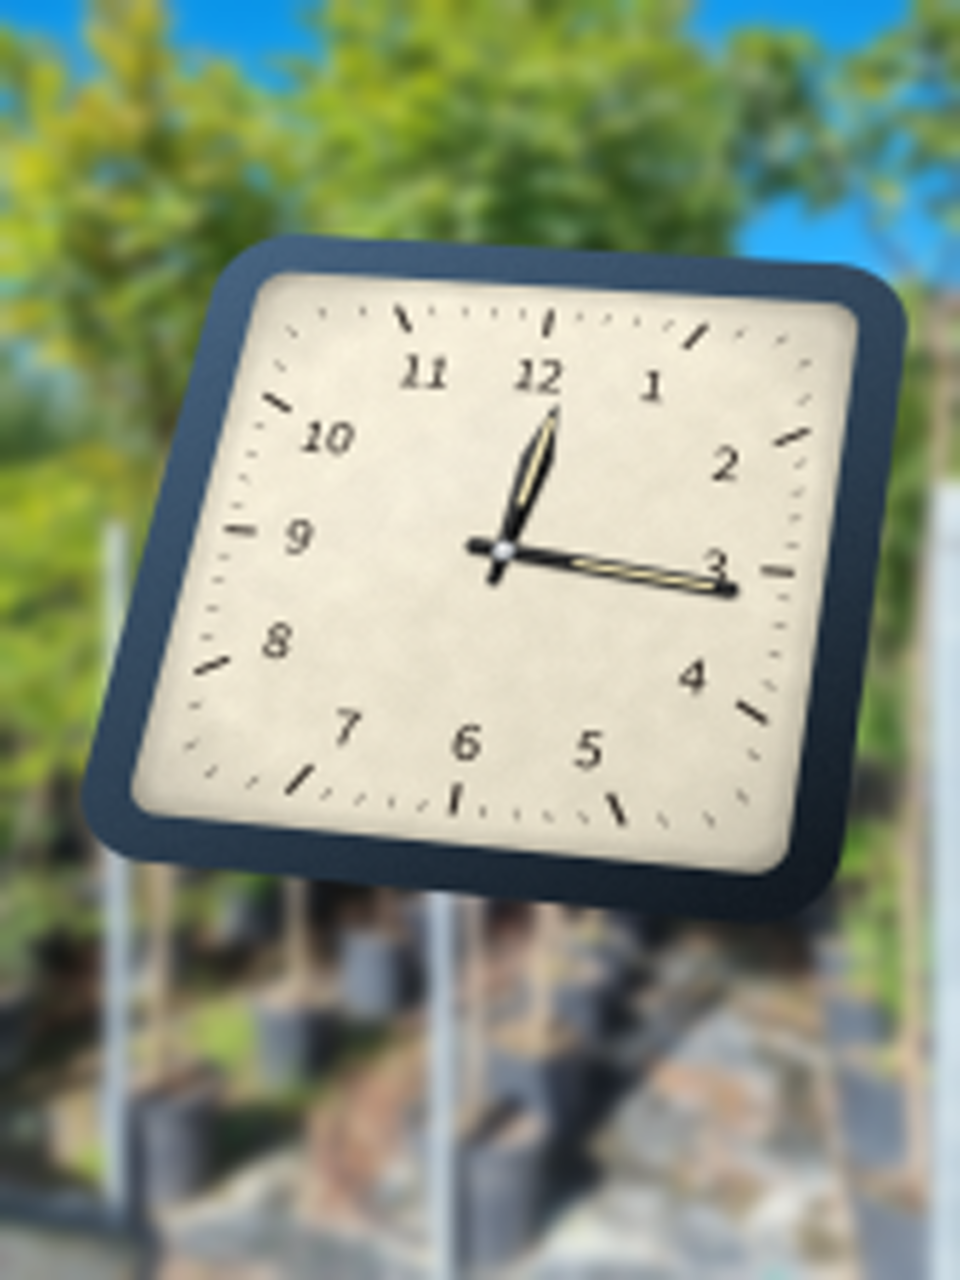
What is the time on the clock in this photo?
12:16
